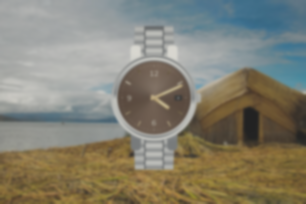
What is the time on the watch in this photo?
4:11
